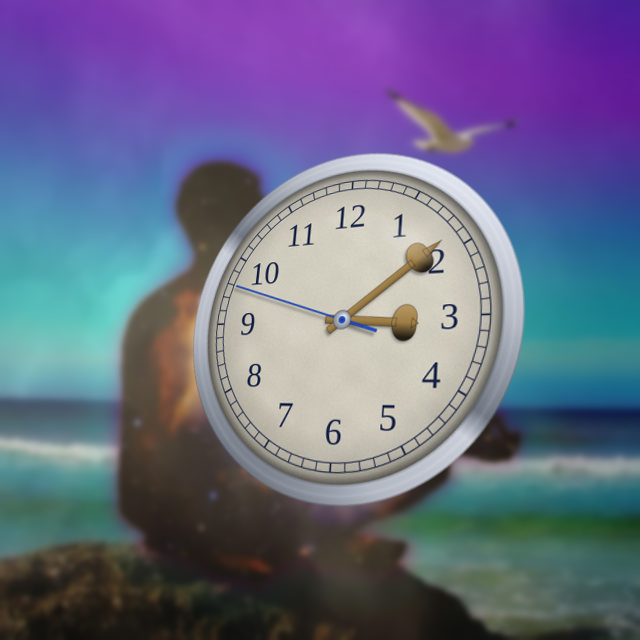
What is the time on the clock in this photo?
3:08:48
